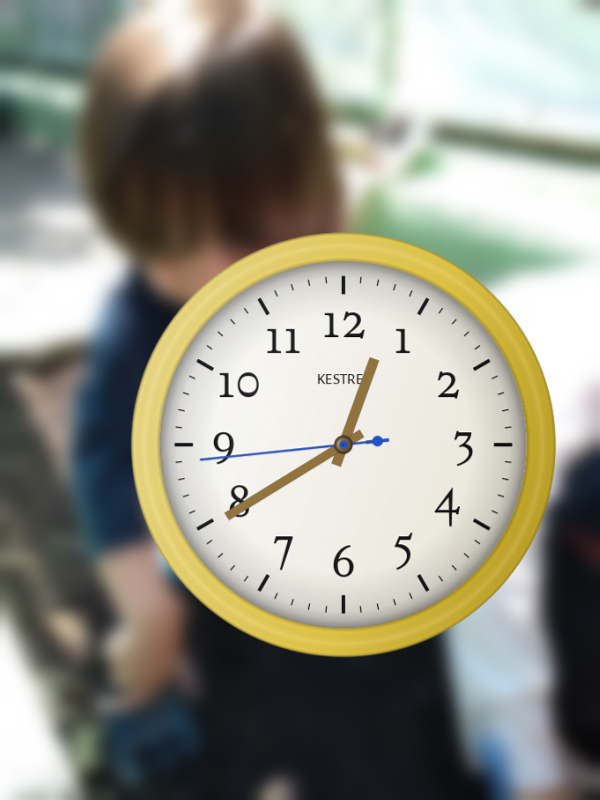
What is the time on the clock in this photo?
12:39:44
